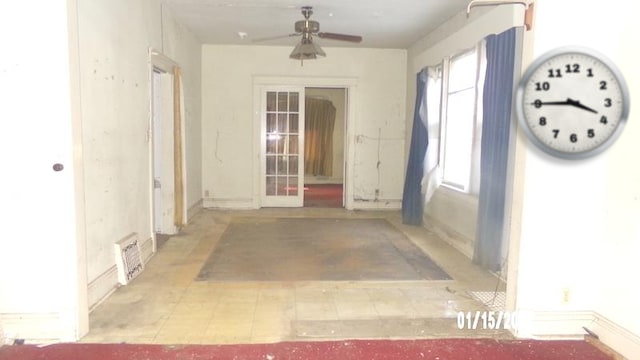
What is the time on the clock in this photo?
3:45
